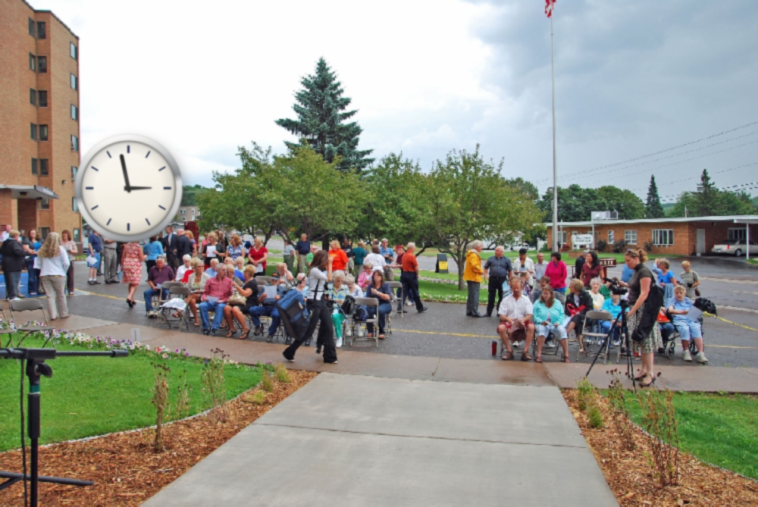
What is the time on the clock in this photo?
2:58
